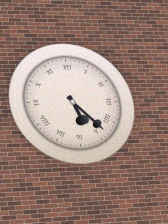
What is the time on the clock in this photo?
5:23
